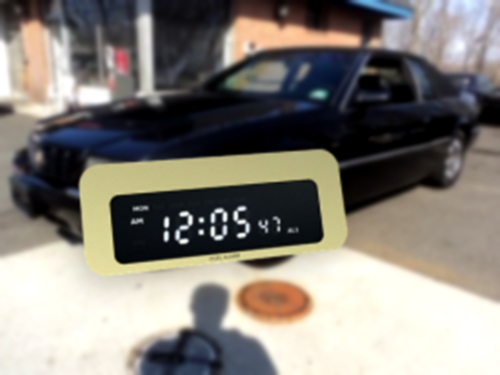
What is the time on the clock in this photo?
12:05:47
